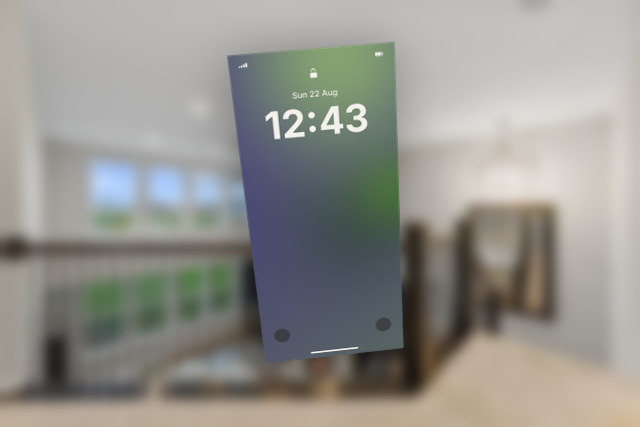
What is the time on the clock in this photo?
12:43
